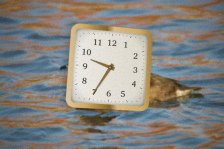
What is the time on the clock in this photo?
9:35
